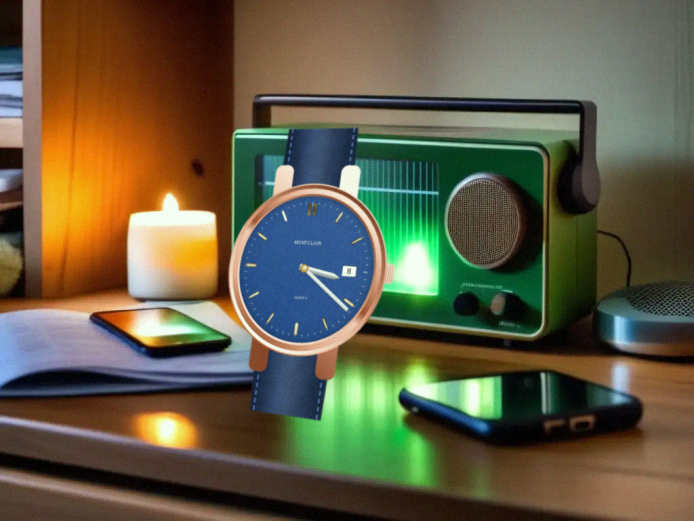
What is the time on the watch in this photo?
3:21
